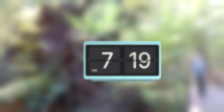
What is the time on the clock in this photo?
7:19
